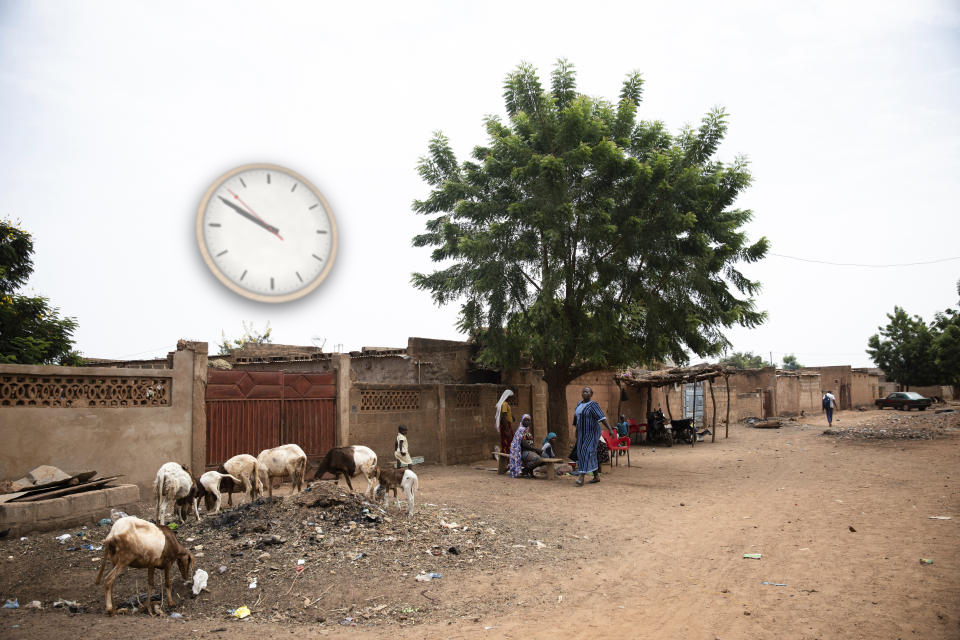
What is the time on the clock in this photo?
9:49:52
